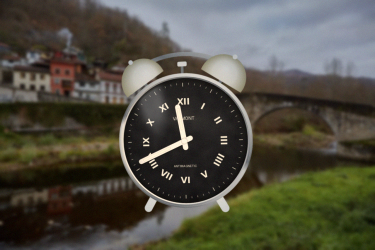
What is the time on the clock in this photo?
11:41
